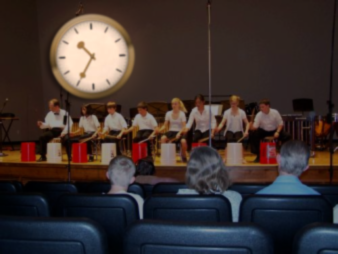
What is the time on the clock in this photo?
10:35
